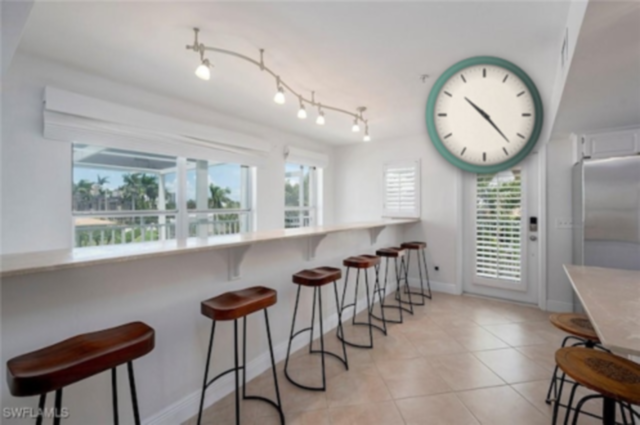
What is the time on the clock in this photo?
10:23
